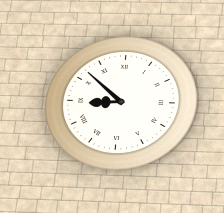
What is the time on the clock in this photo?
8:52
